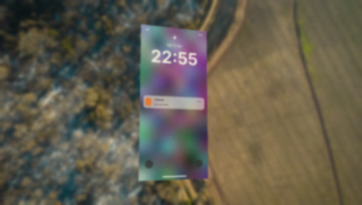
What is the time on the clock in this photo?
22:55
